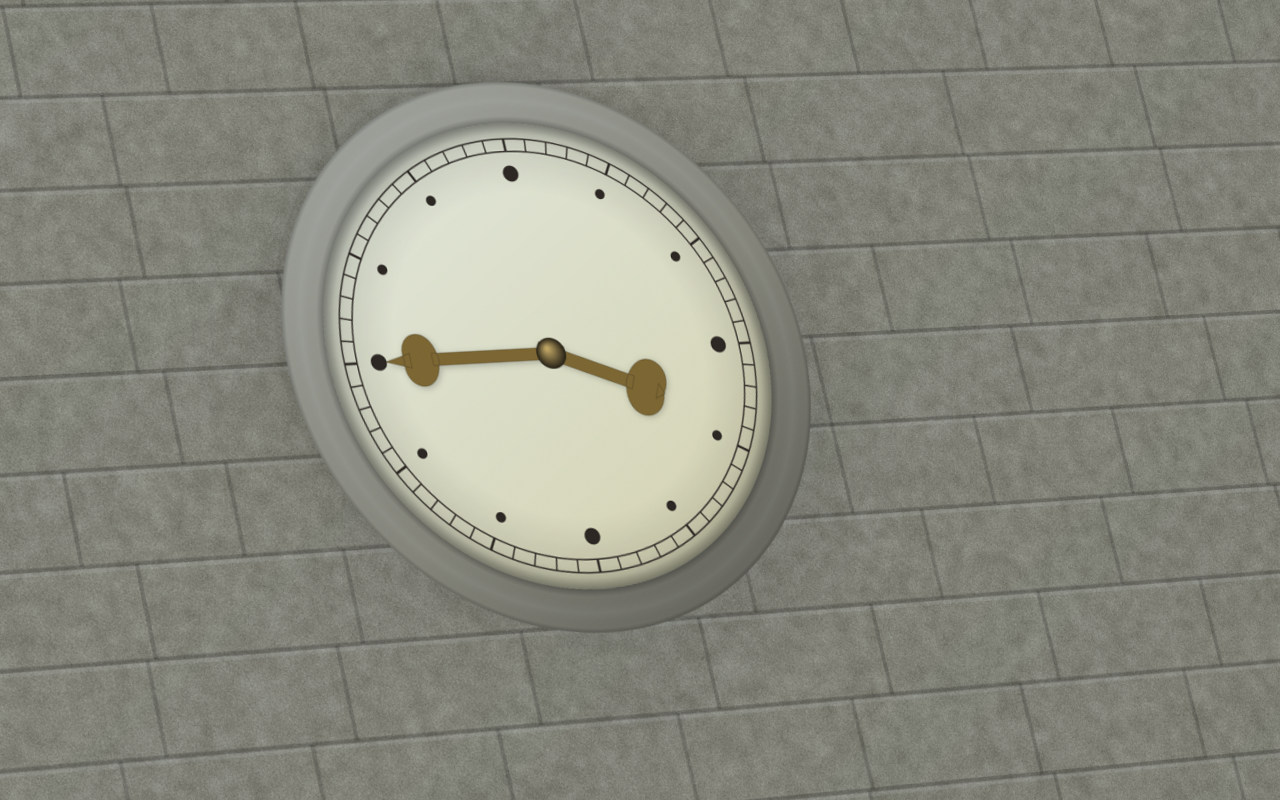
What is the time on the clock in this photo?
3:45
